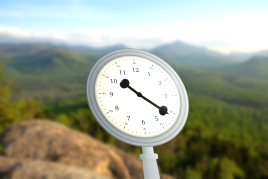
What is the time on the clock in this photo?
10:21
